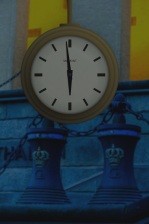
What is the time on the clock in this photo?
5:59
